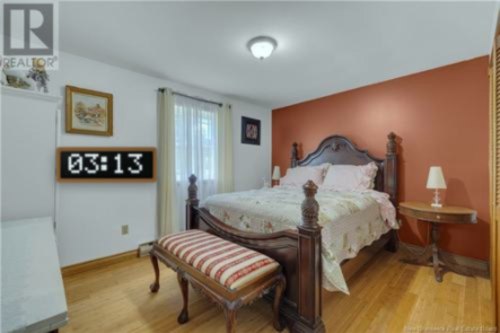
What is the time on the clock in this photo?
3:13
